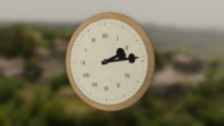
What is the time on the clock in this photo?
2:14
